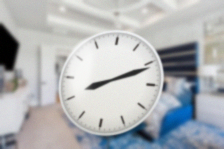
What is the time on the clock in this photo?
8:11
